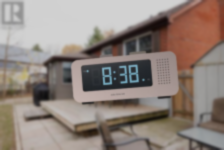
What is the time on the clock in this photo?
8:38
